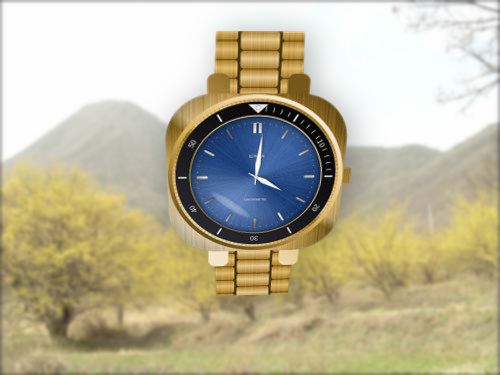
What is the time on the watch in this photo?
4:01
